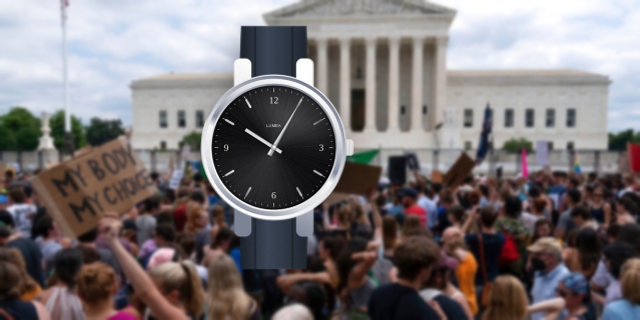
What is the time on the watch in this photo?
10:05
